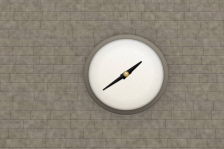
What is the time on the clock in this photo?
1:39
